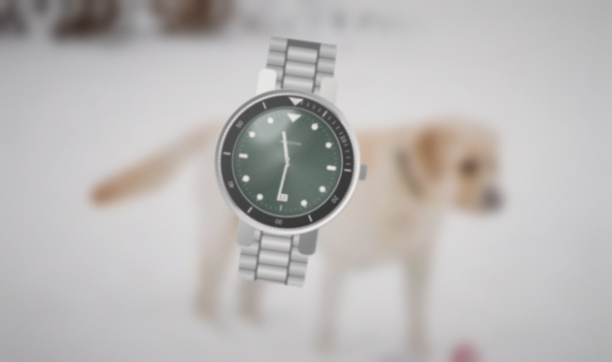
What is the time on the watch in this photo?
11:31
